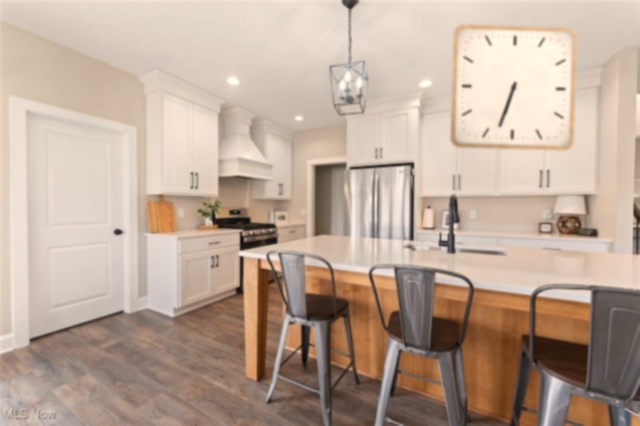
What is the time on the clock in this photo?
6:33
